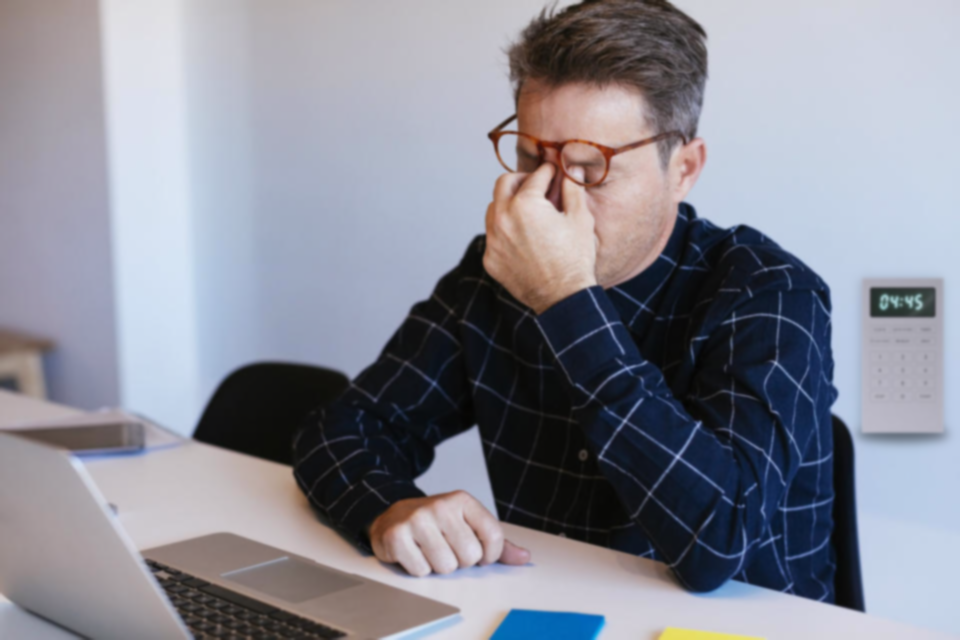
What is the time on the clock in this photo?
4:45
